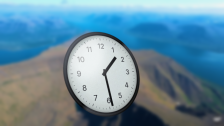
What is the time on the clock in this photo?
1:29
